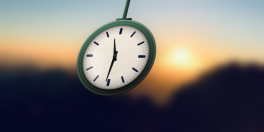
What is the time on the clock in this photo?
11:31
